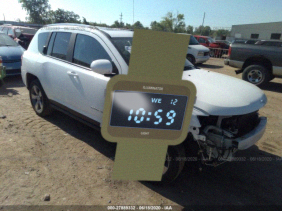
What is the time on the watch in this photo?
10:59
